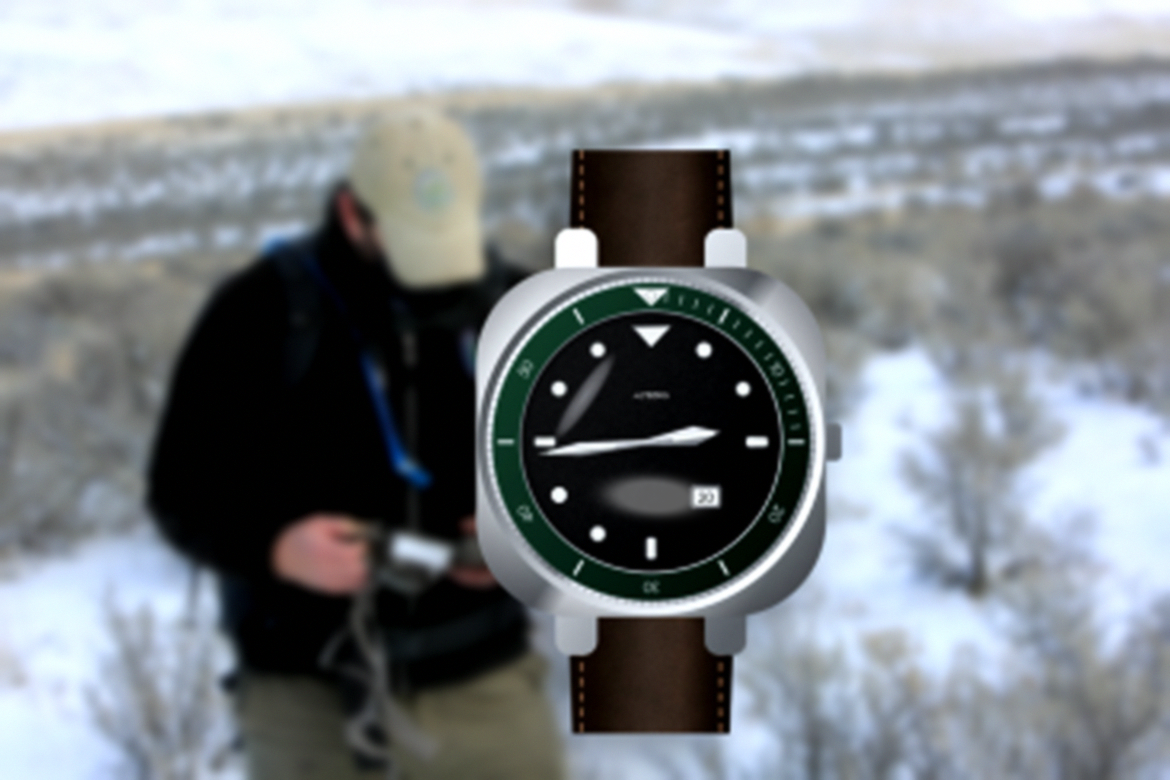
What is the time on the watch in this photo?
2:44
